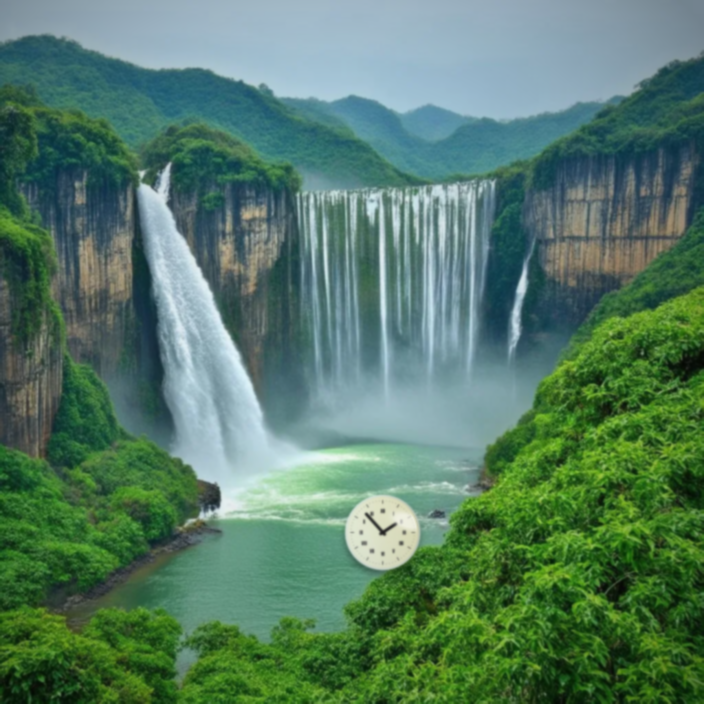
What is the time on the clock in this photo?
1:53
